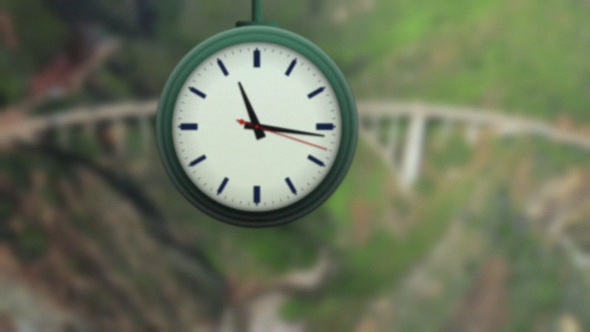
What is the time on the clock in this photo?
11:16:18
